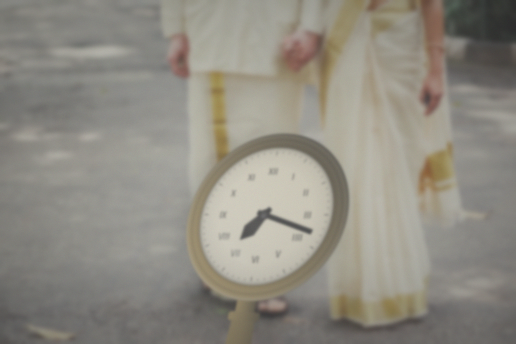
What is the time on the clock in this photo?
7:18
